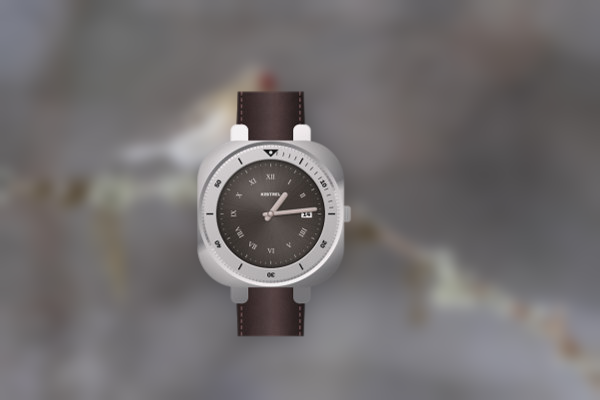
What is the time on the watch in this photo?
1:14
